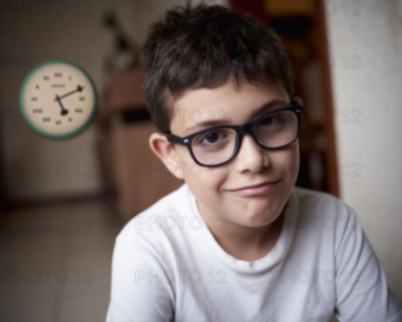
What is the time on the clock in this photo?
5:11
